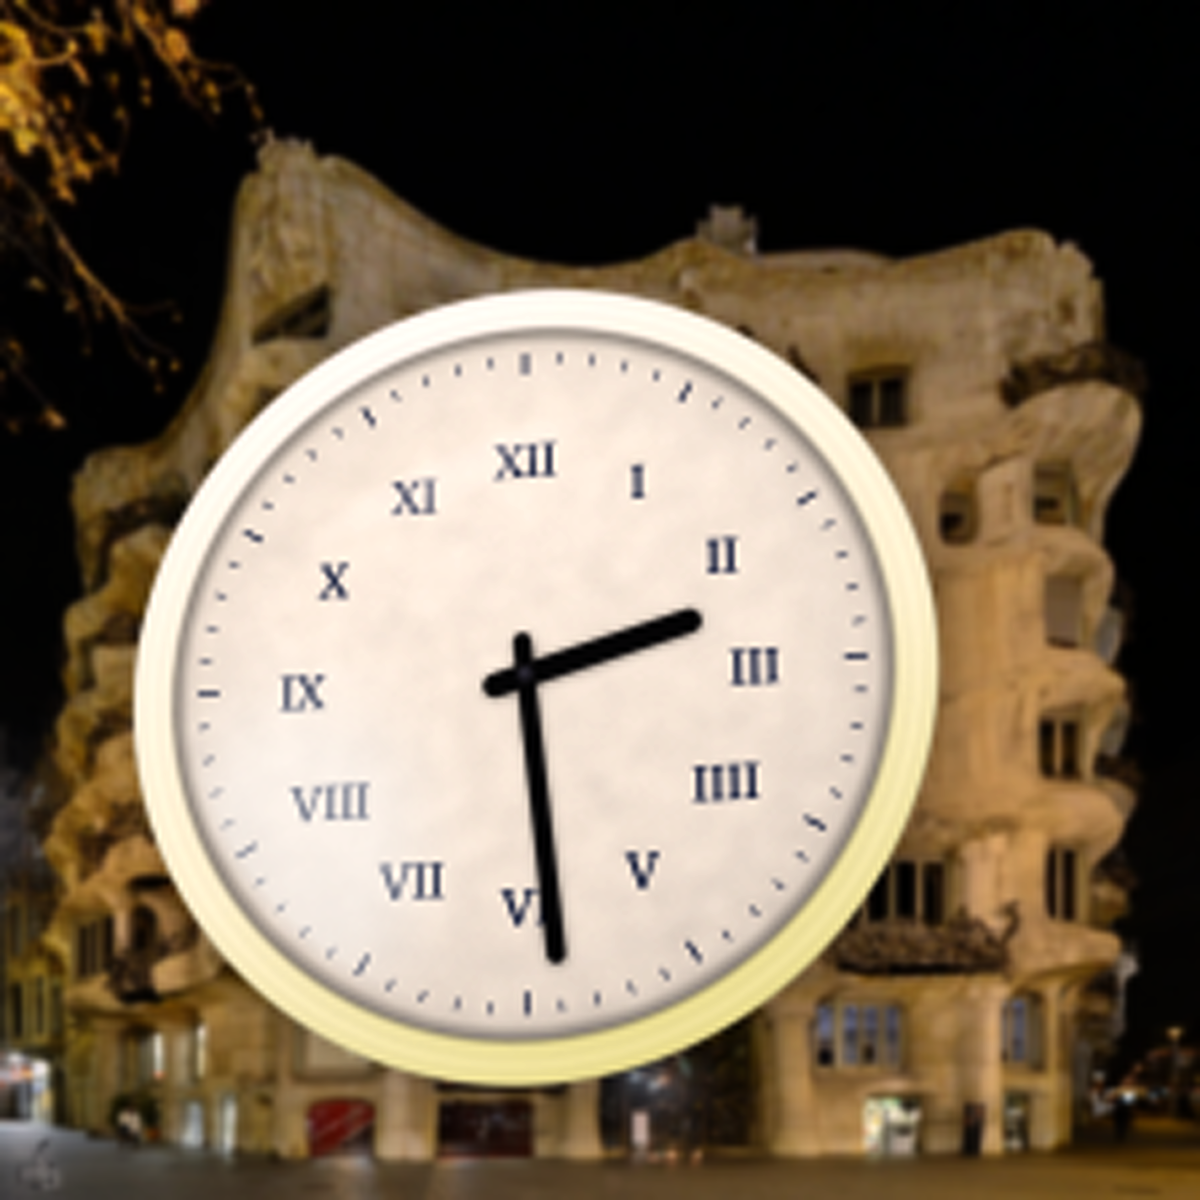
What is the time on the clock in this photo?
2:29
